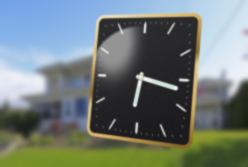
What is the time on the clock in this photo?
6:17
